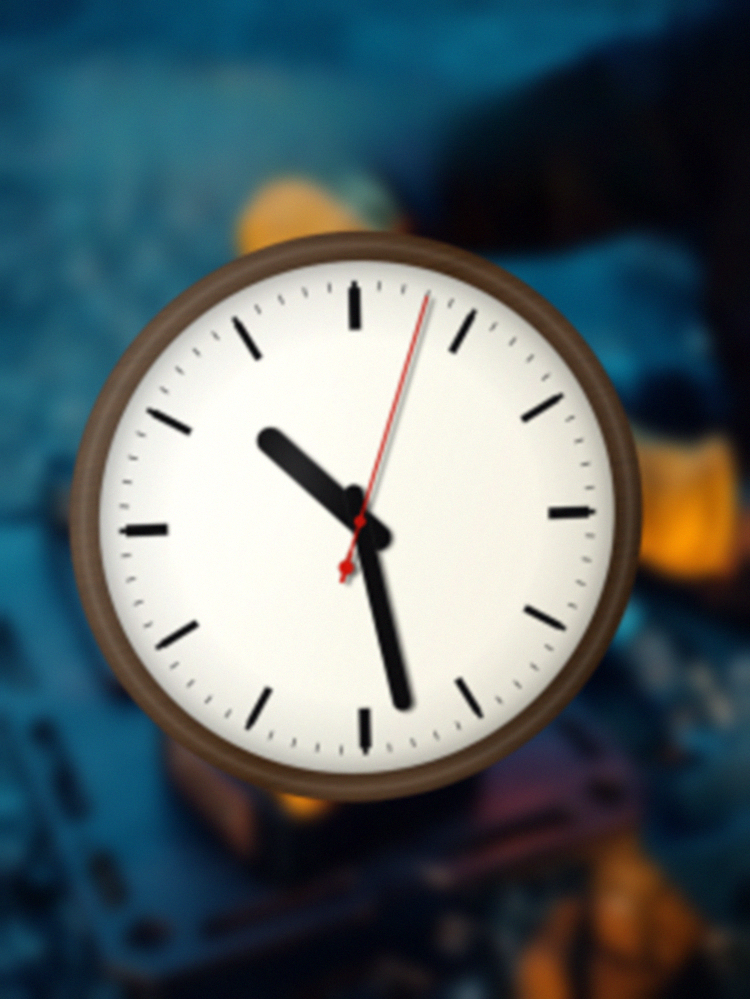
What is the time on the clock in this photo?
10:28:03
